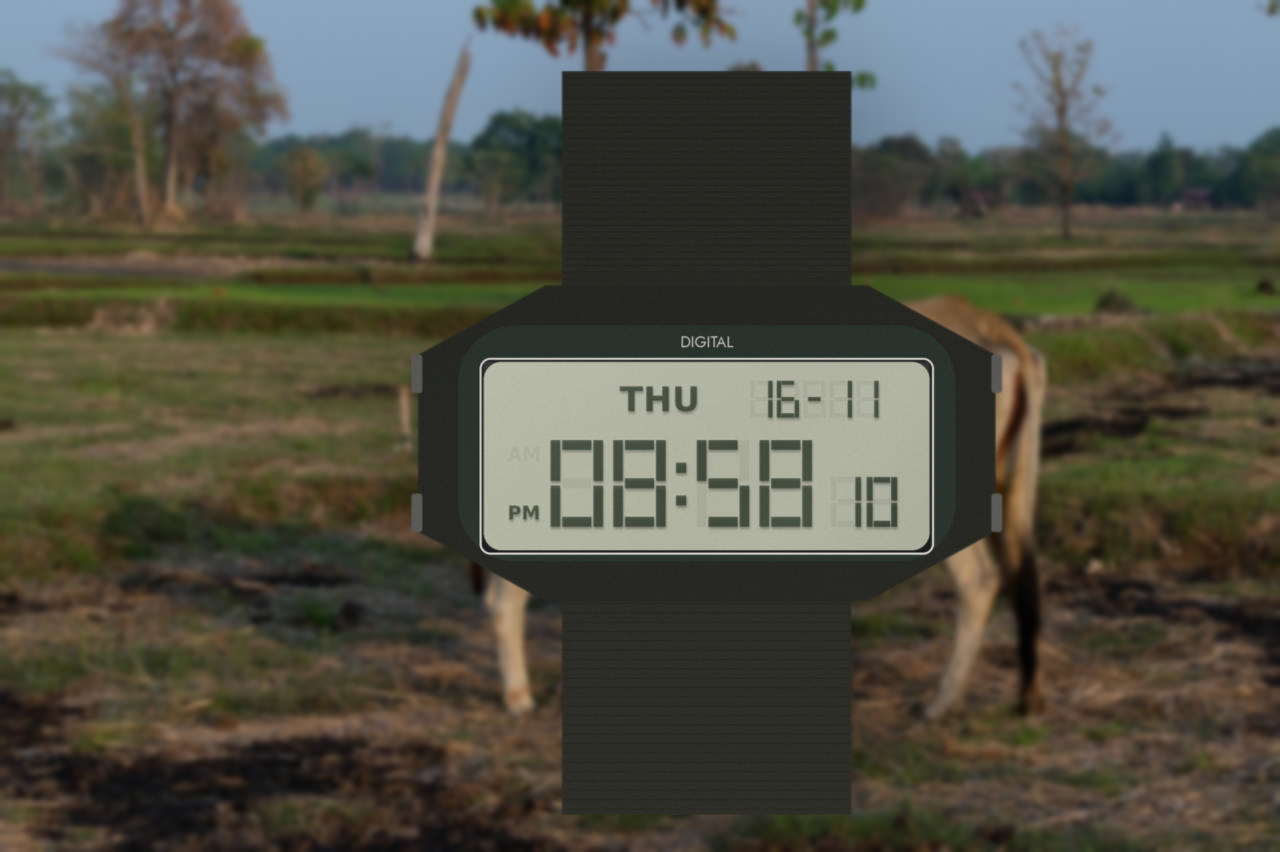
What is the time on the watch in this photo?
8:58:10
